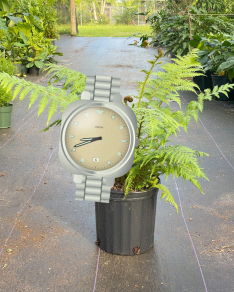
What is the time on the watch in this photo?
8:41
